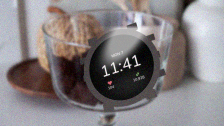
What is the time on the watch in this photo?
11:41
